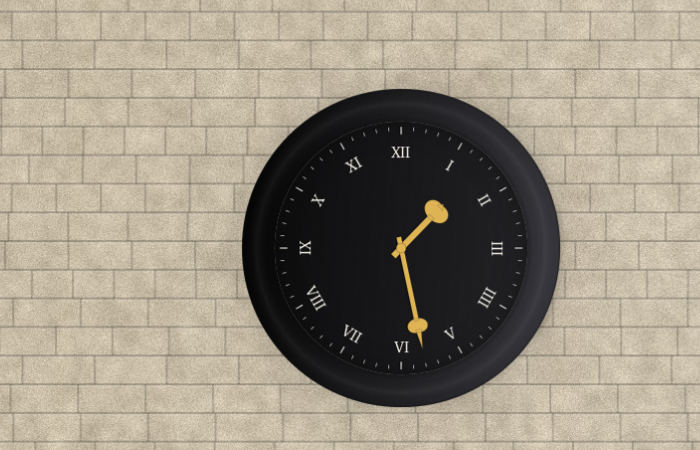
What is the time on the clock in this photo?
1:28
